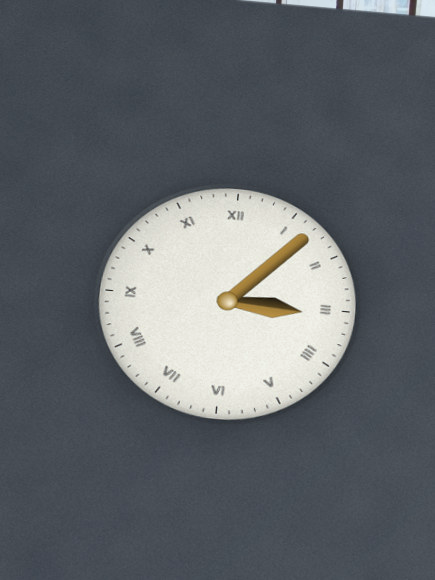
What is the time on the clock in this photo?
3:07
